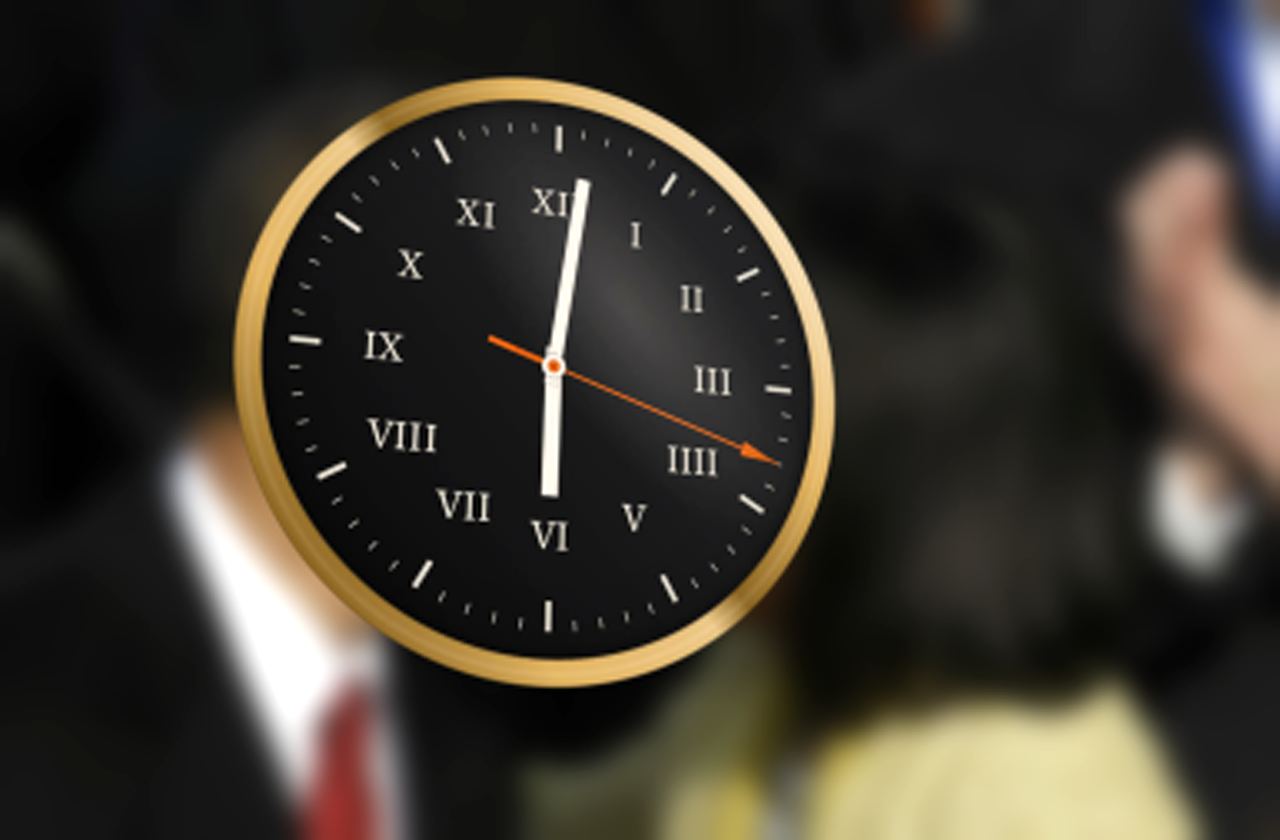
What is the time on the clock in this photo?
6:01:18
